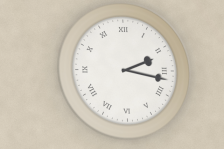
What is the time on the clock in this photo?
2:17
